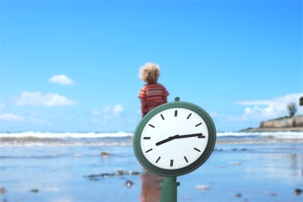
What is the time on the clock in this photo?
8:14
